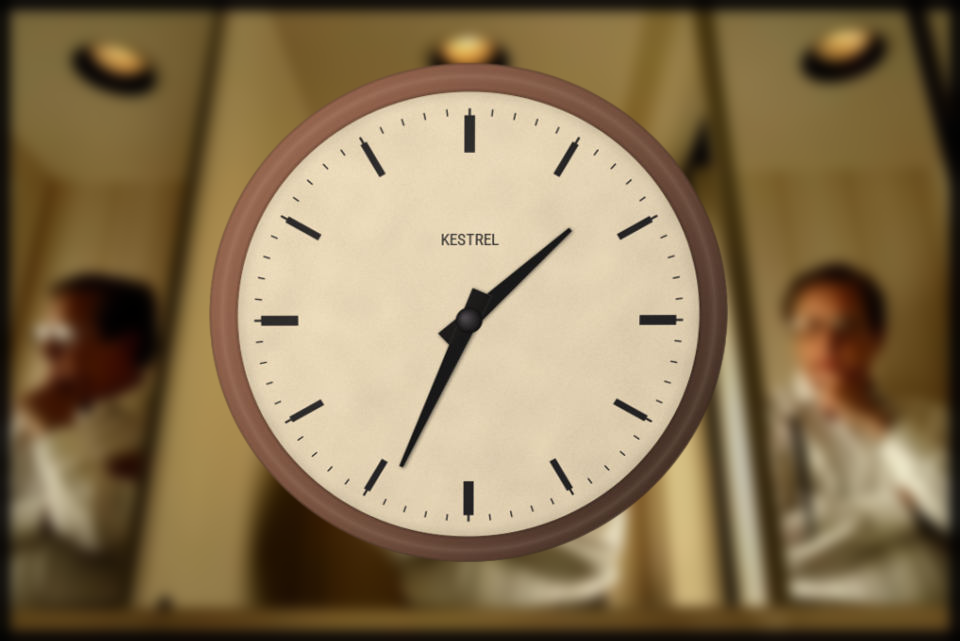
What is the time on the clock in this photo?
1:34
